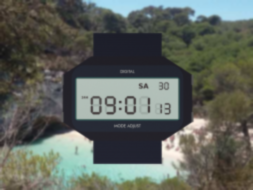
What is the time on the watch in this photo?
9:01:13
